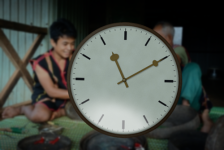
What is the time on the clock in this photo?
11:10
